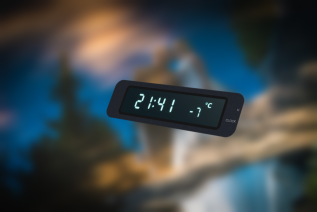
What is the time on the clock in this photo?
21:41
